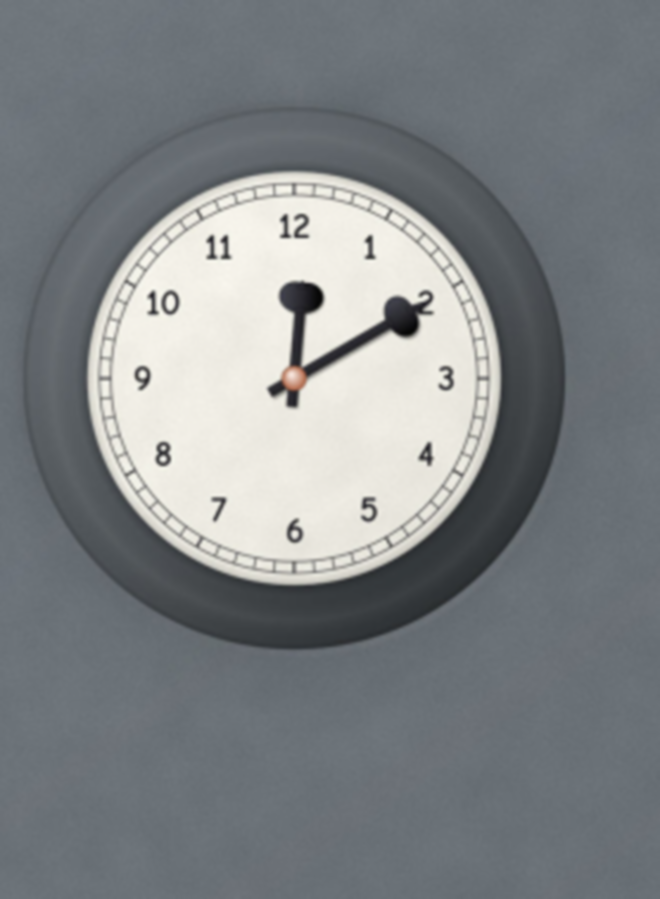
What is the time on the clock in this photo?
12:10
